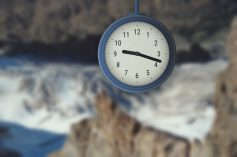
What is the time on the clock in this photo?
9:18
